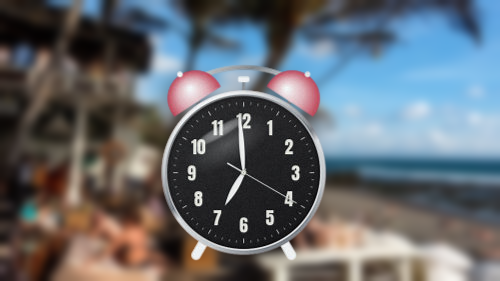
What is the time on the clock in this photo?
6:59:20
